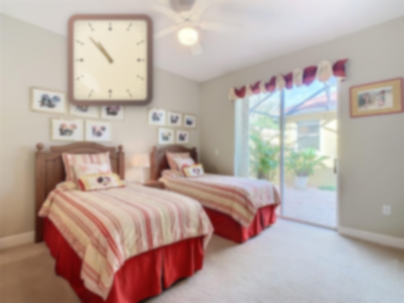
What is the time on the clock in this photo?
10:53
